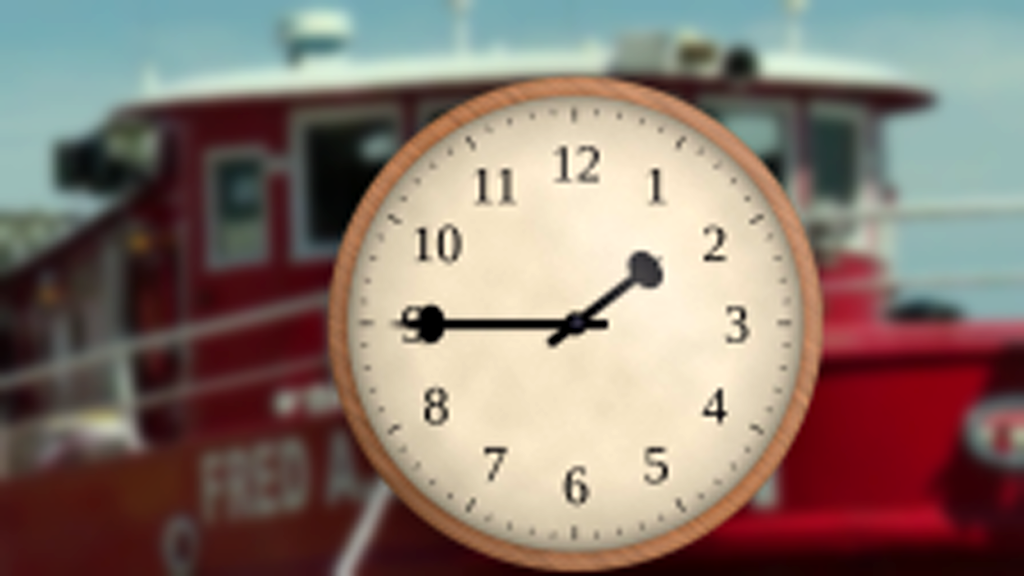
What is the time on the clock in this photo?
1:45
